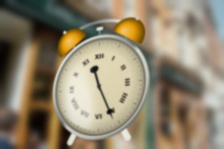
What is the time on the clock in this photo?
11:26
